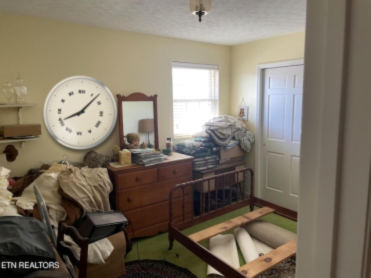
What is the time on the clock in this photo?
8:07
